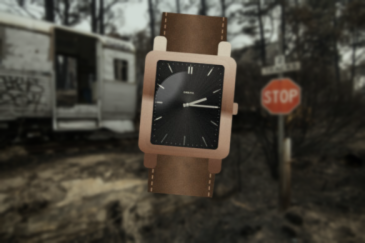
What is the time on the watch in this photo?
2:15
